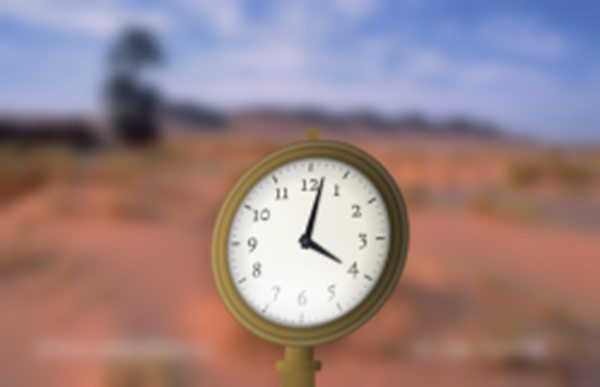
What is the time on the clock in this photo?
4:02
